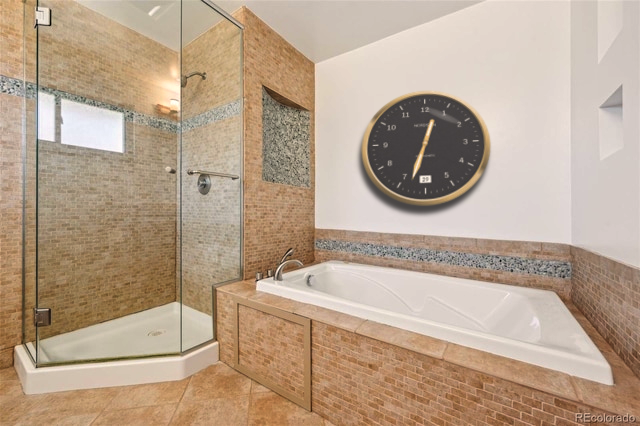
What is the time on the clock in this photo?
12:33
